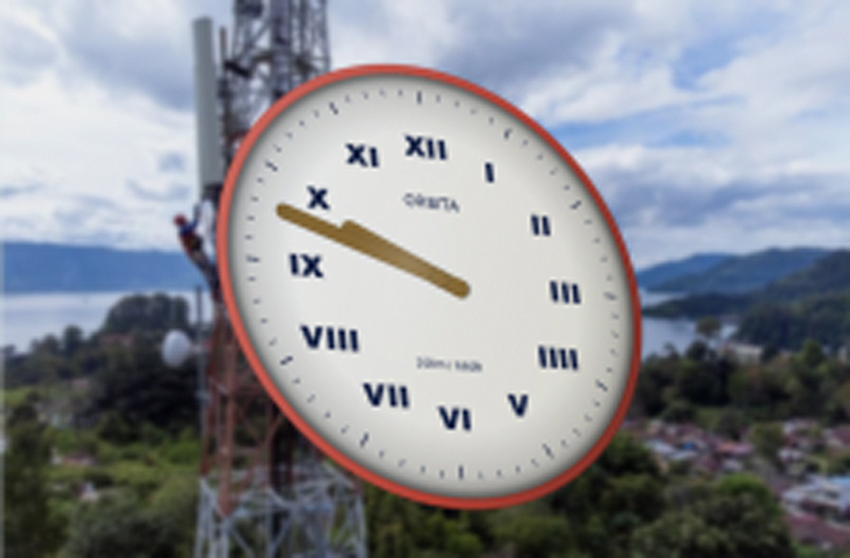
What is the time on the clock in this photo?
9:48
